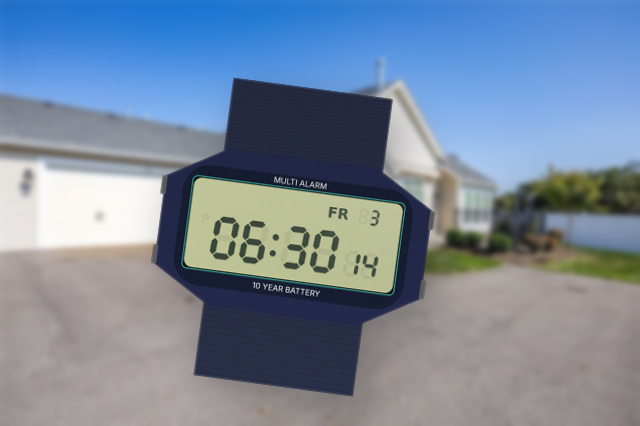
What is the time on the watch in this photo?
6:30:14
